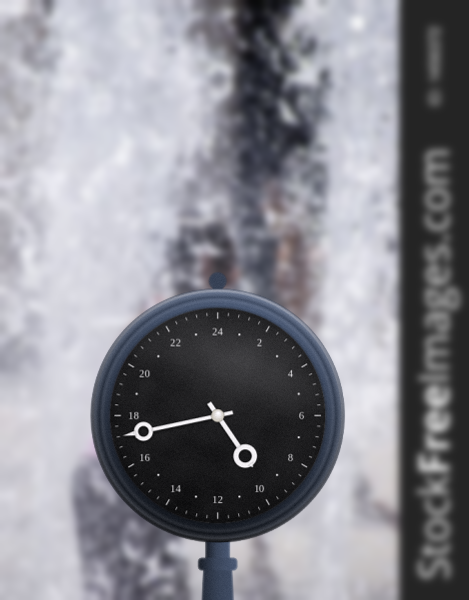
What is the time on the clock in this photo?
9:43
